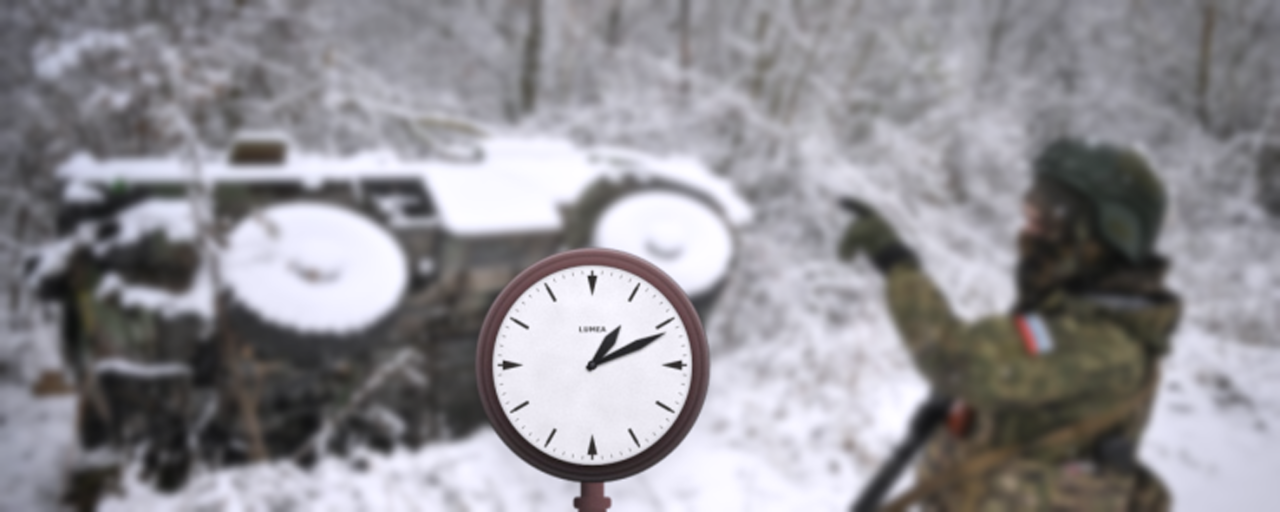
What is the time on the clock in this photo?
1:11
